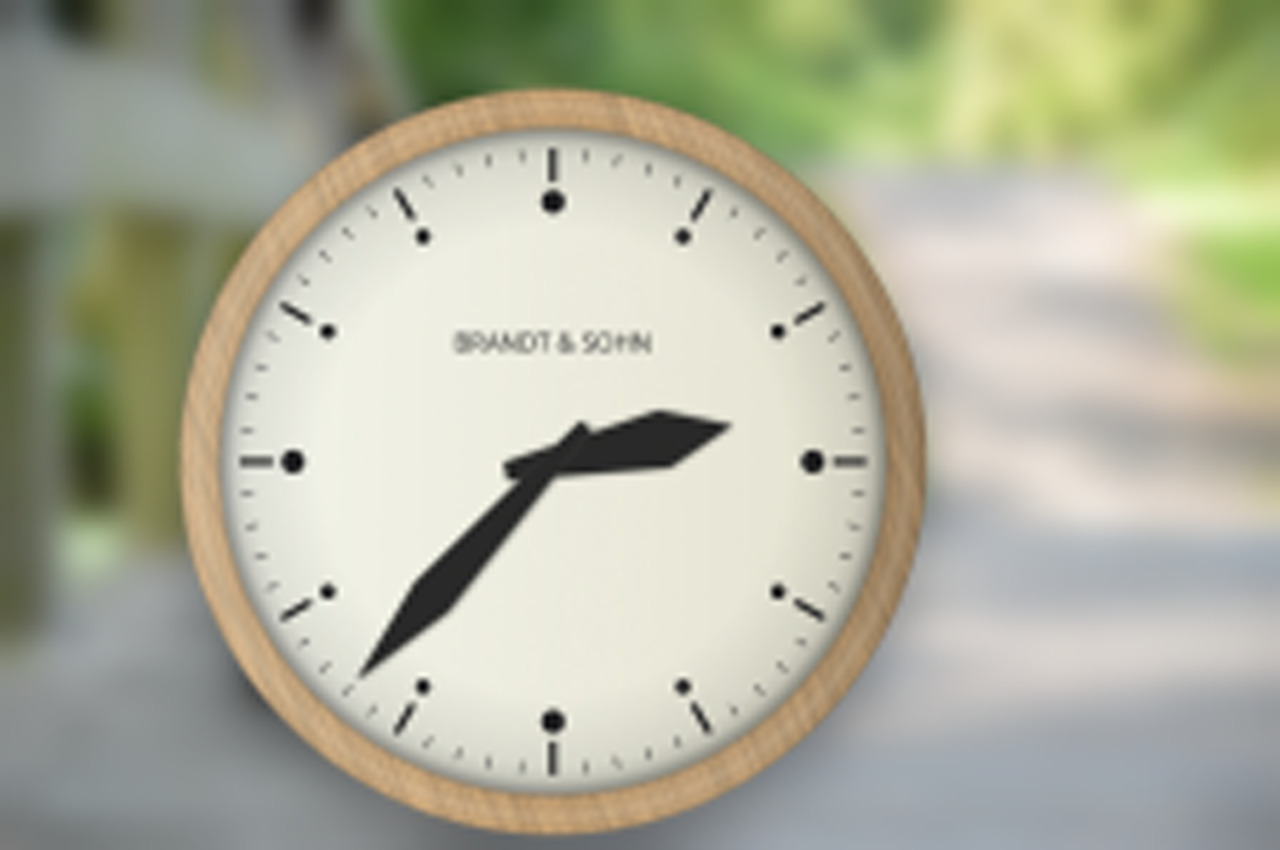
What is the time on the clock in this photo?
2:37
